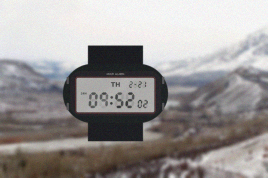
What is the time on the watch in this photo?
9:52:02
